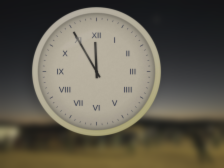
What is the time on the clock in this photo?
11:55
